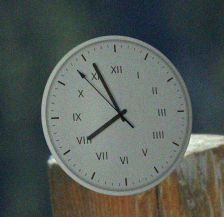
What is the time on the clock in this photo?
7:55:53
